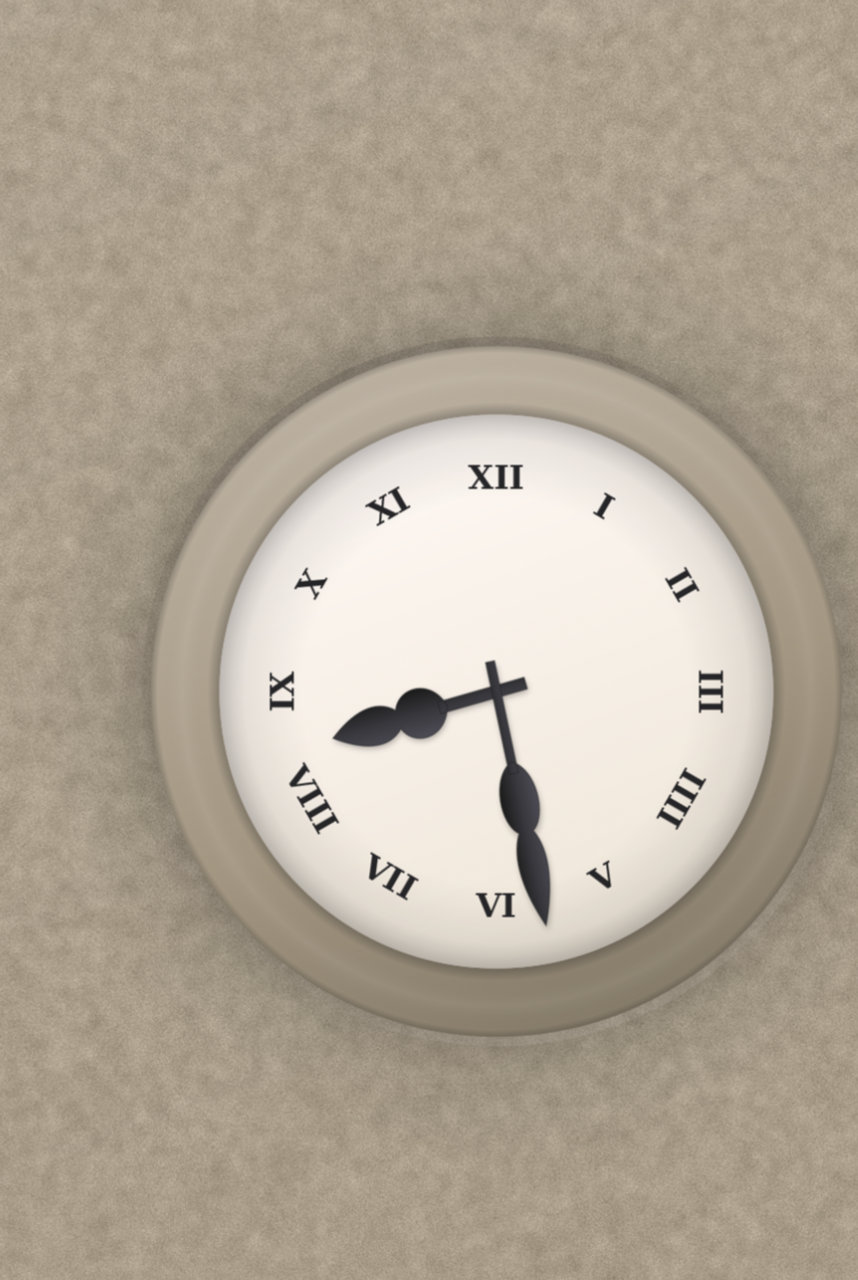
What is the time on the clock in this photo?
8:28
